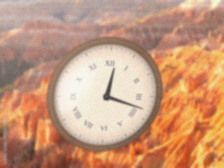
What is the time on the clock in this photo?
12:18
